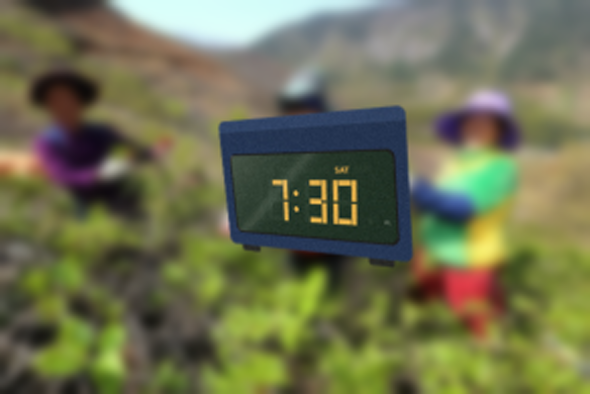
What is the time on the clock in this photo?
7:30
